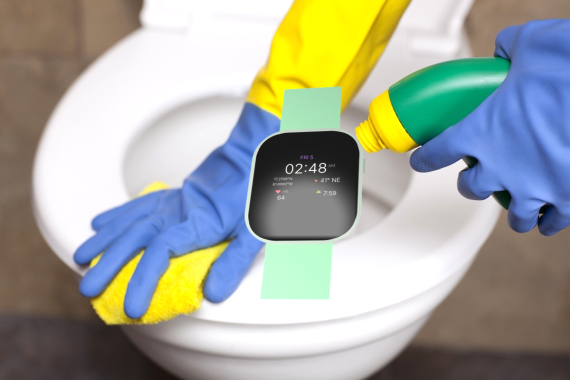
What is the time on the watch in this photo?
2:48
